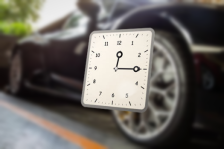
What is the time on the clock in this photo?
12:15
